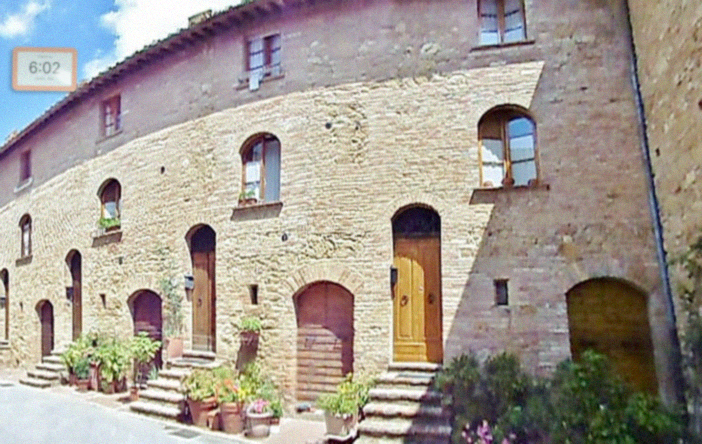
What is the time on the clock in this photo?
6:02
